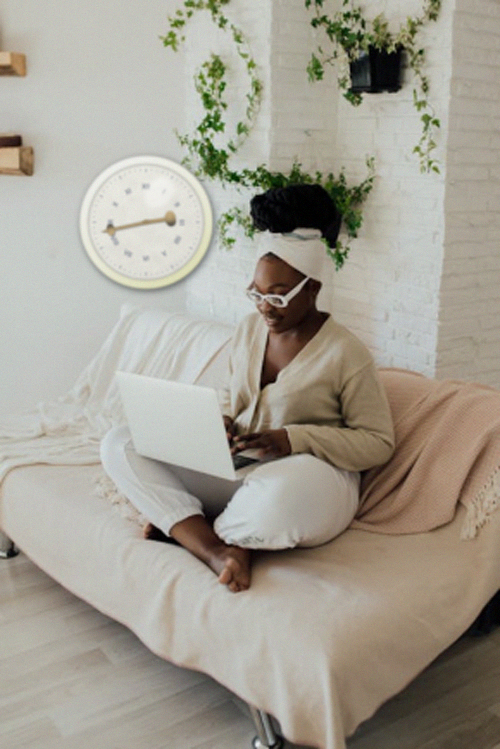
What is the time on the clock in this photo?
2:43
